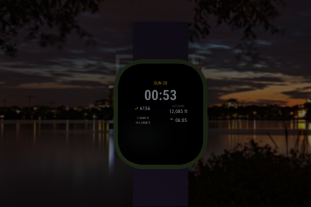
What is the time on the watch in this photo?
0:53
